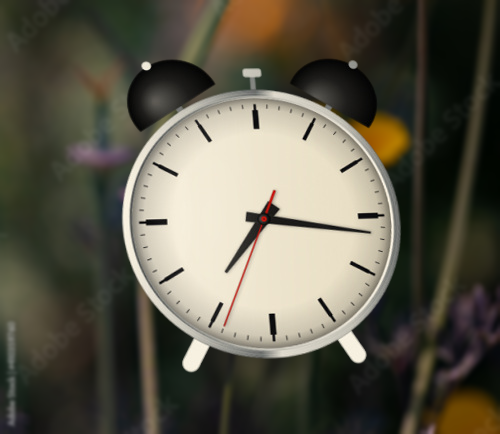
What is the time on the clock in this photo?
7:16:34
